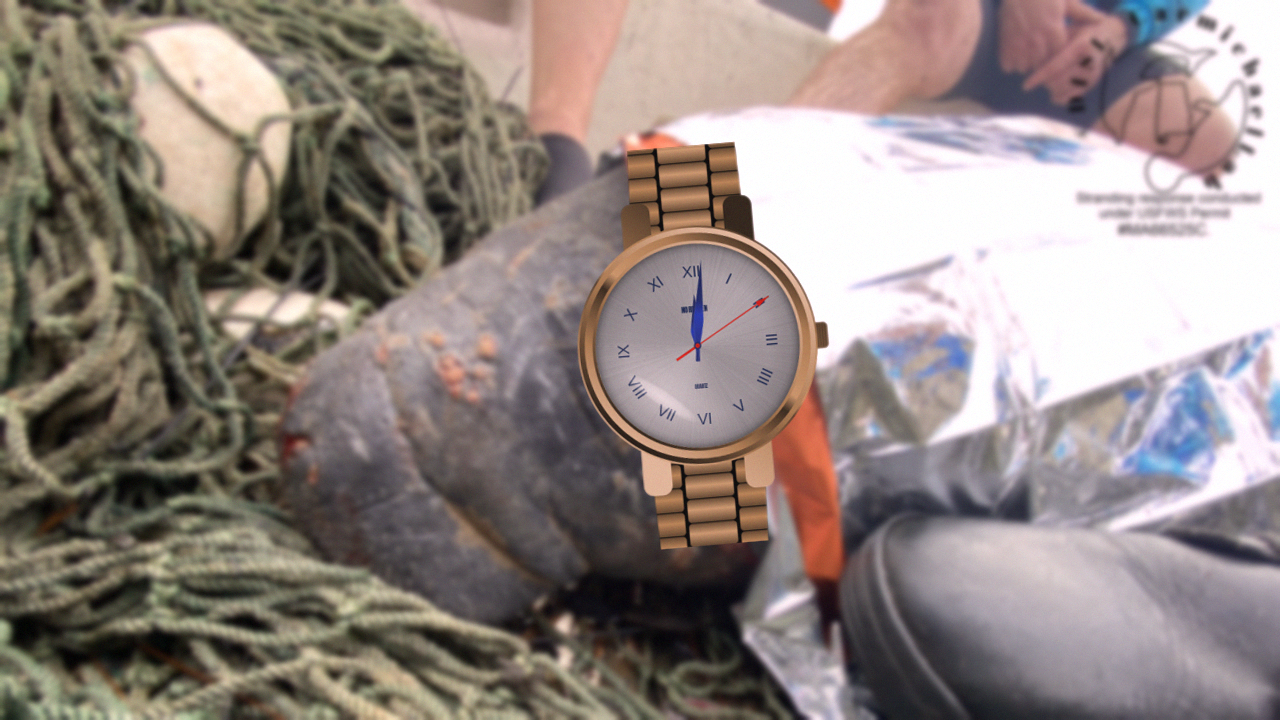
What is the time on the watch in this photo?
12:01:10
